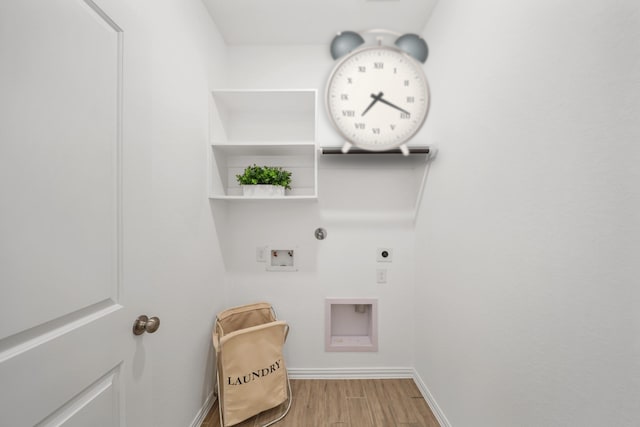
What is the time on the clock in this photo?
7:19
